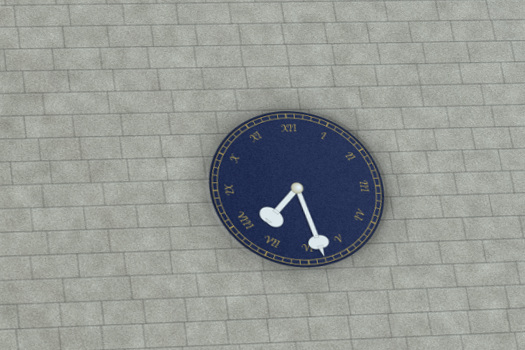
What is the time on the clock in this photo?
7:28
